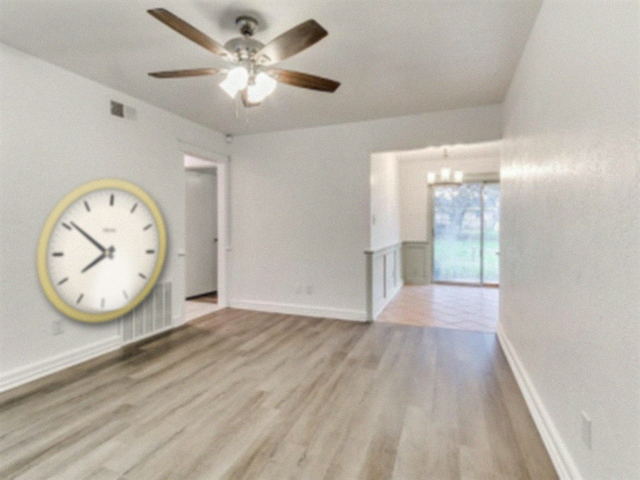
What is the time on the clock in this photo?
7:51
